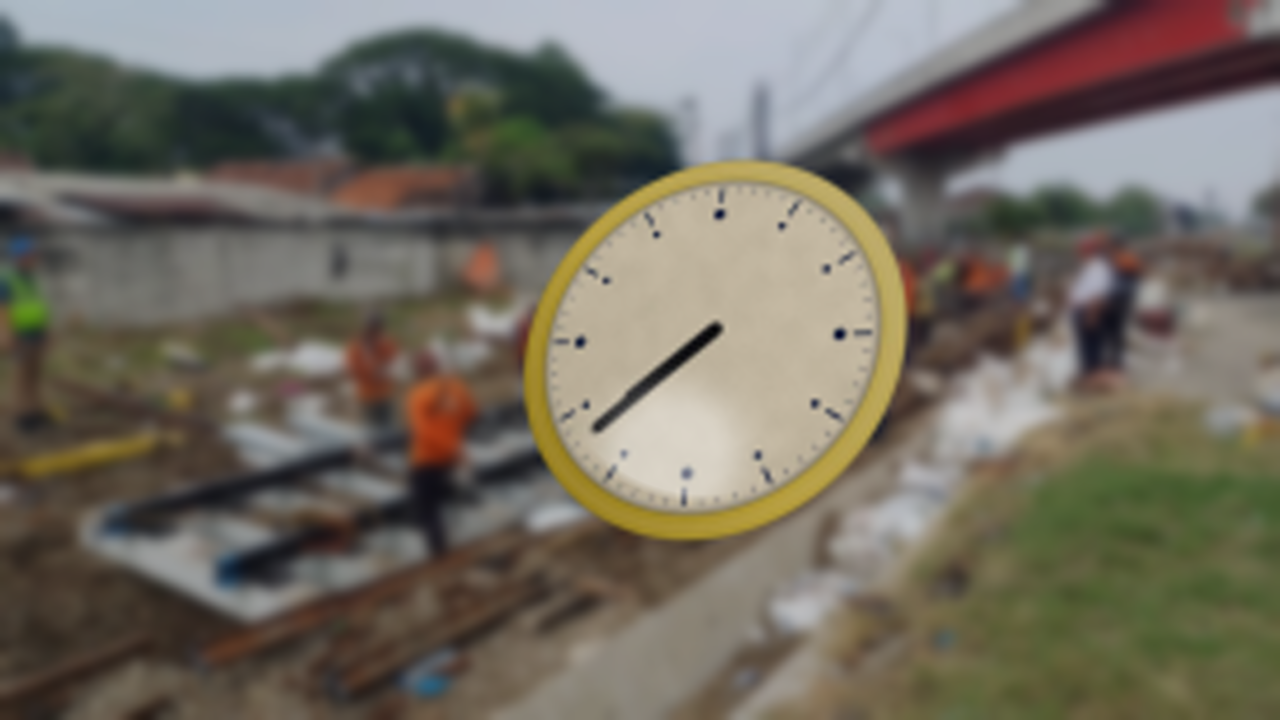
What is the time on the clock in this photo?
7:38
